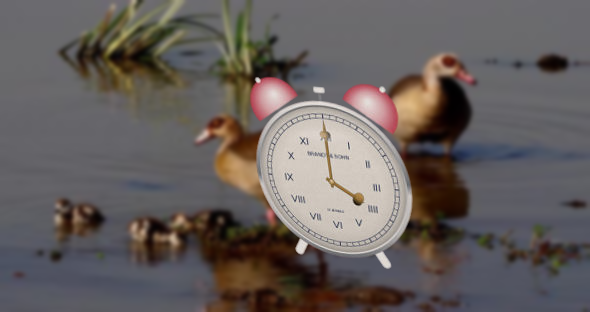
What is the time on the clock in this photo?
4:00
